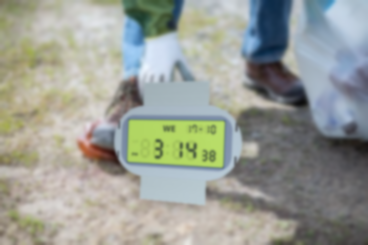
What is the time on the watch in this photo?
3:14
